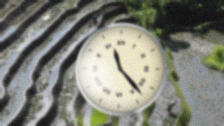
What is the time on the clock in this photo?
11:23
